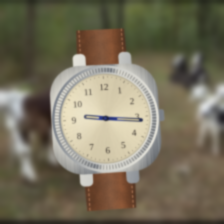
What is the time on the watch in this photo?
9:16
